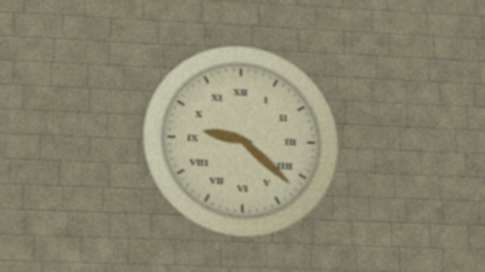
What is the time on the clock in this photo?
9:22
